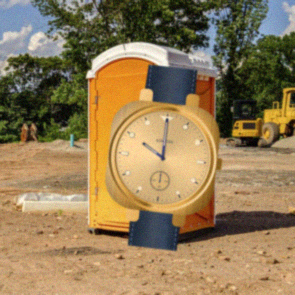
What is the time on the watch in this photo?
10:00
